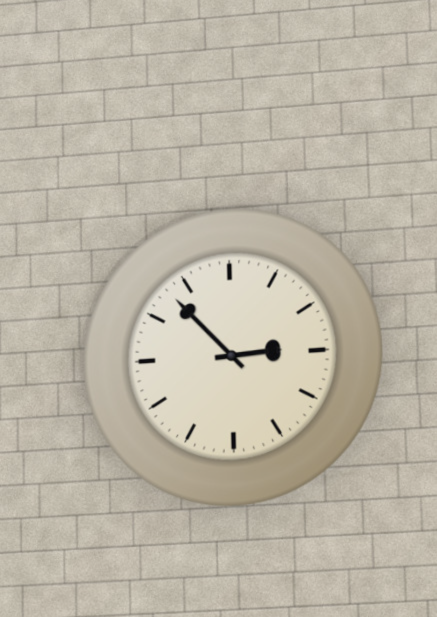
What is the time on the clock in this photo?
2:53
